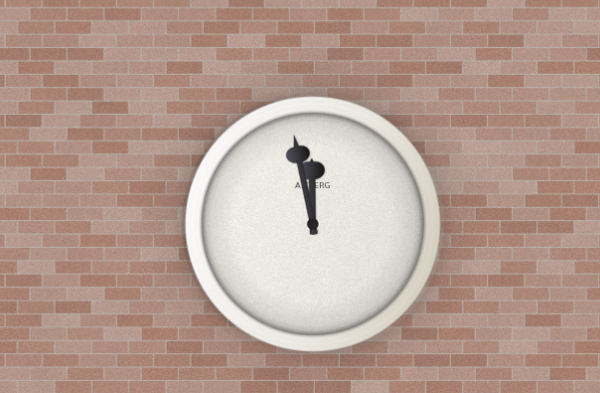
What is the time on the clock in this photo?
11:58
